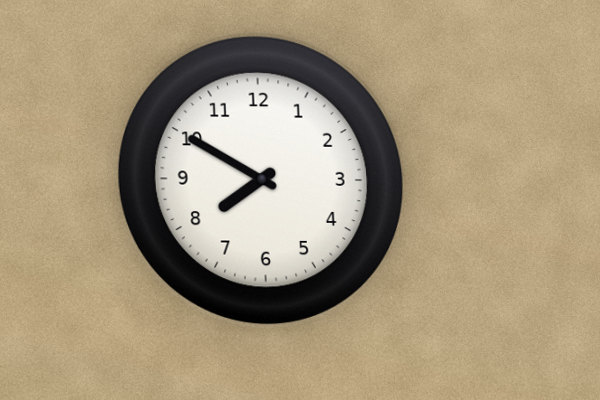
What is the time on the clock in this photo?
7:50
